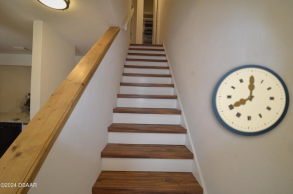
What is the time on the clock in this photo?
8:00
